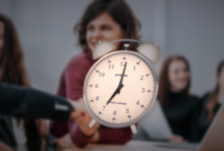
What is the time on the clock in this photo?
7:01
